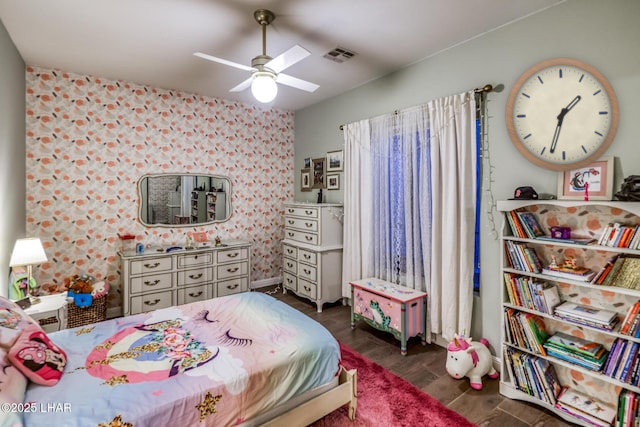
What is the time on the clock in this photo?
1:33
